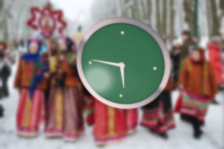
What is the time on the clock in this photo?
5:46
